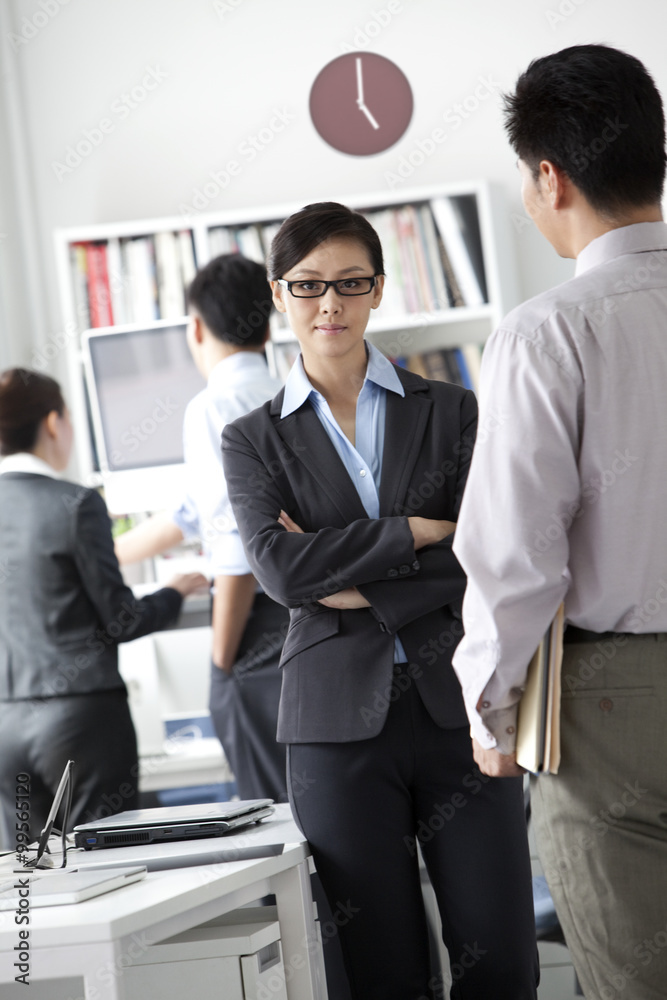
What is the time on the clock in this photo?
5:00
